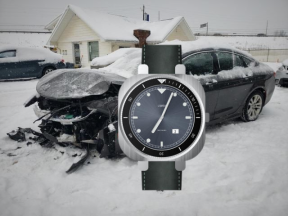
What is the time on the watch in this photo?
7:04
